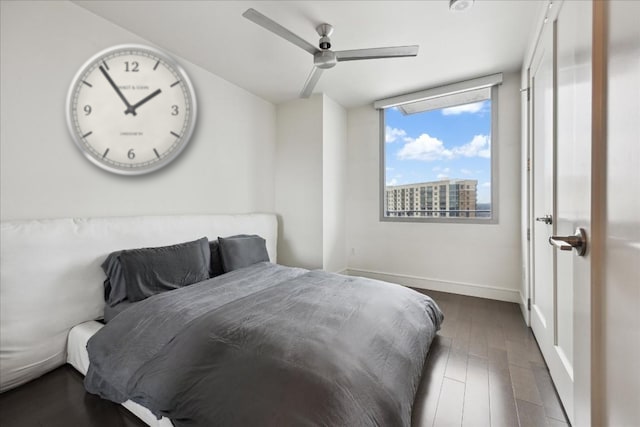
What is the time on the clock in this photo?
1:54
